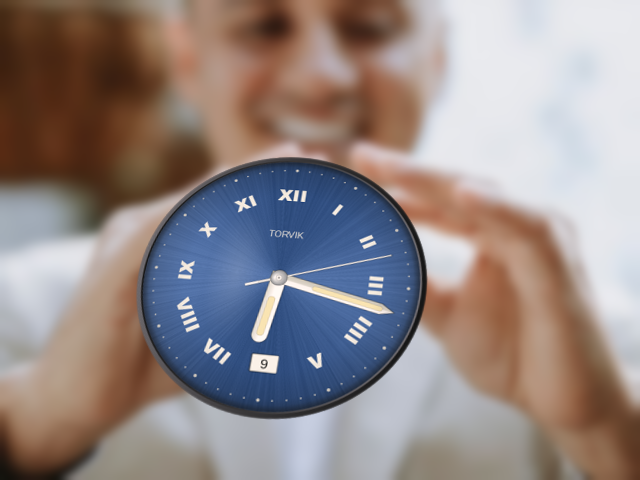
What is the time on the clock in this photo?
6:17:12
